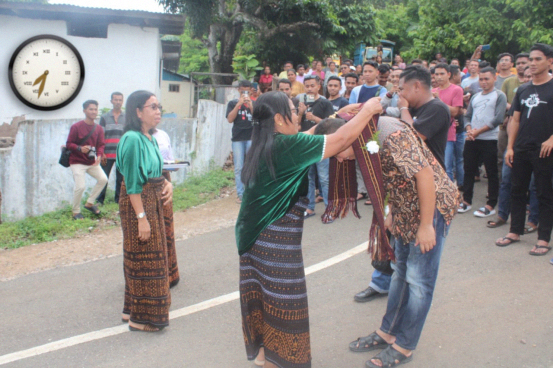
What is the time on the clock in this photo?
7:33
